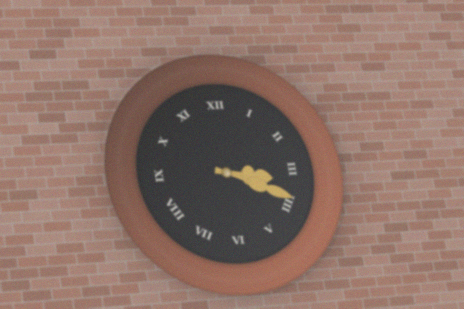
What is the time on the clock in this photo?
3:19
